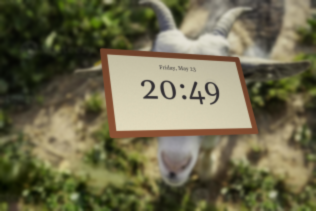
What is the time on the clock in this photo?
20:49
